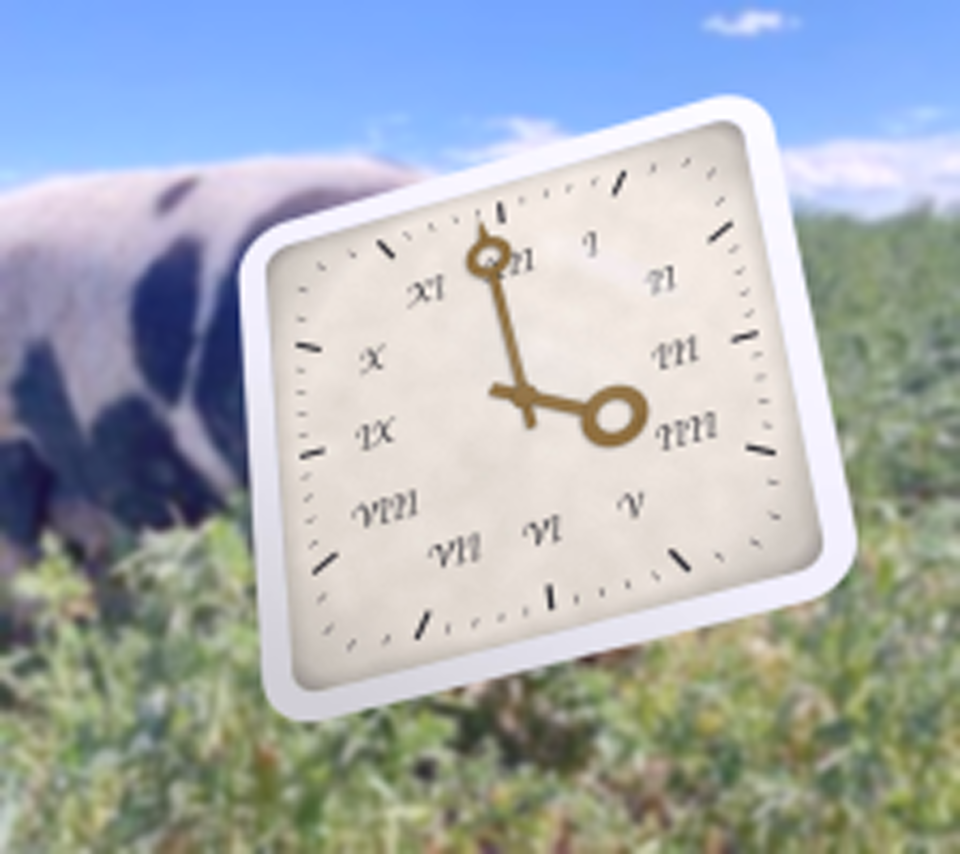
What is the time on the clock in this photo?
3:59
